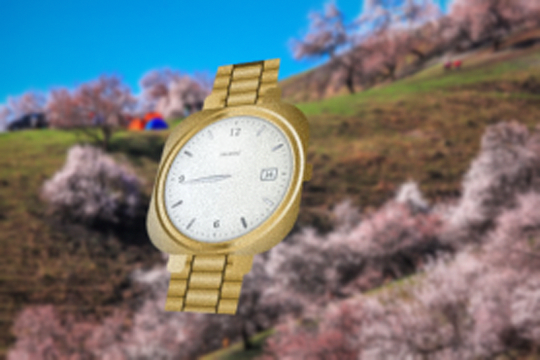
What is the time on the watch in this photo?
8:44
